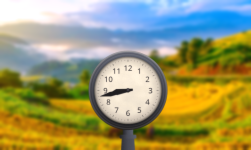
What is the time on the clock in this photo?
8:43
